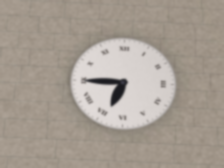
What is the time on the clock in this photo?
6:45
